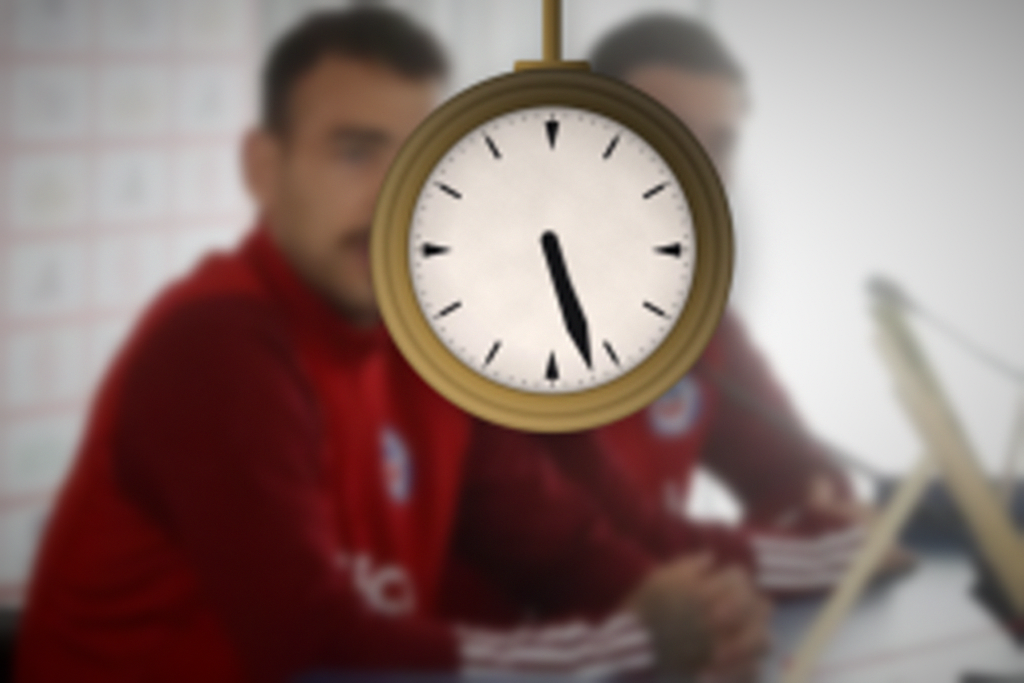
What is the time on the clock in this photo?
5:27
